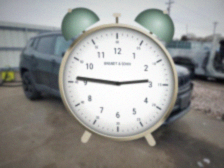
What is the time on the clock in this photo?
2:46
